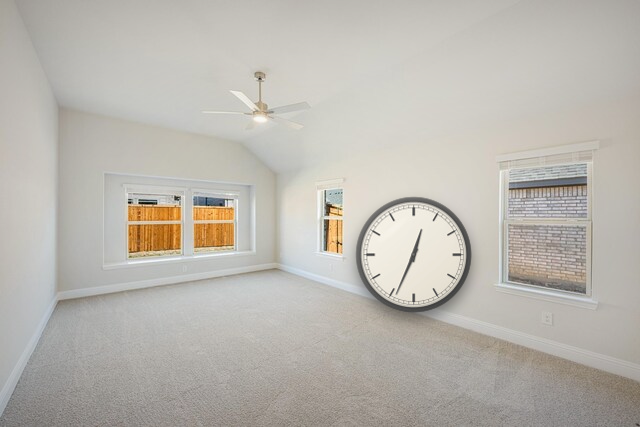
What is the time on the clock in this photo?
12:34
